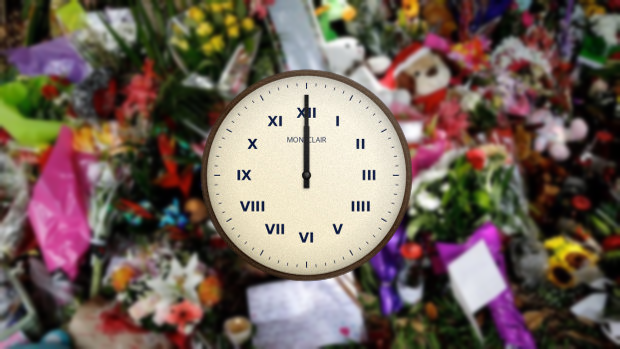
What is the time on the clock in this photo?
12:00
